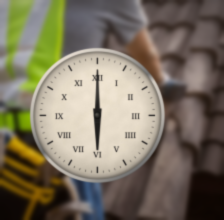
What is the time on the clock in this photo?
6:00
